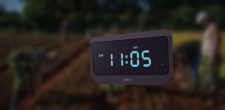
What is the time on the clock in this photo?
11:05
